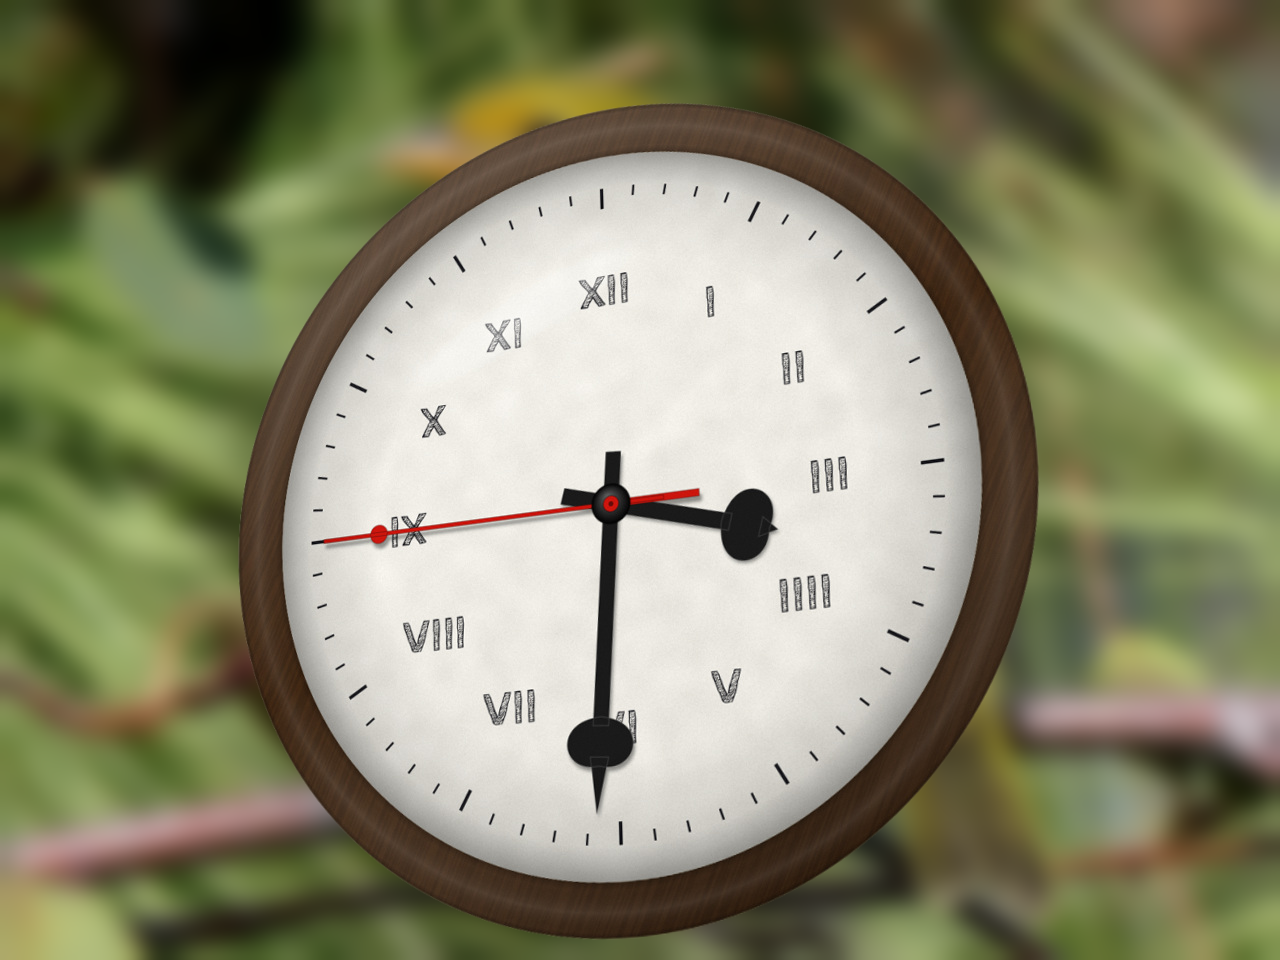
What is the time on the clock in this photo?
3:30:45
